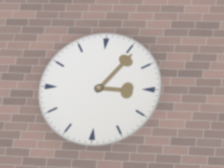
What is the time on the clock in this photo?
3:06
